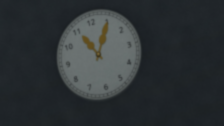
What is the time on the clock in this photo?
11:05
